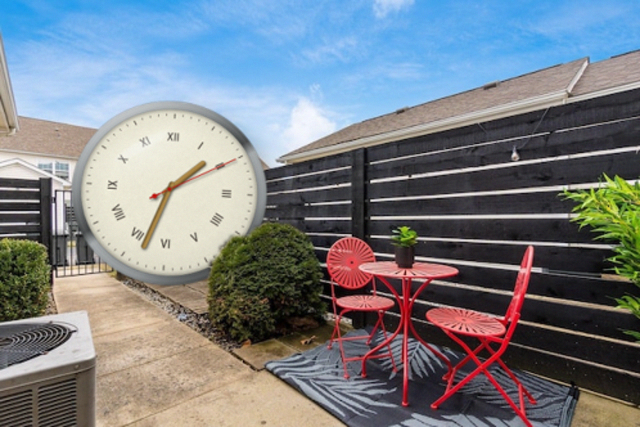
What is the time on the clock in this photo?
1:33:10
